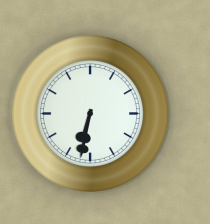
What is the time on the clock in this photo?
6:32
